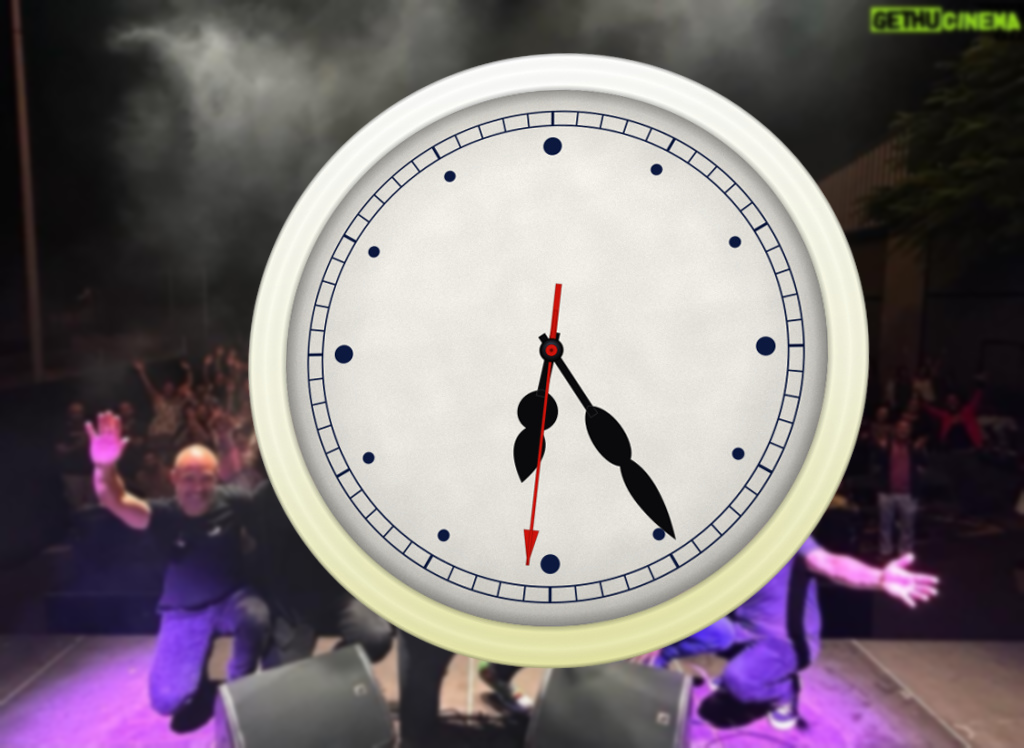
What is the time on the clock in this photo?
6:24:31
